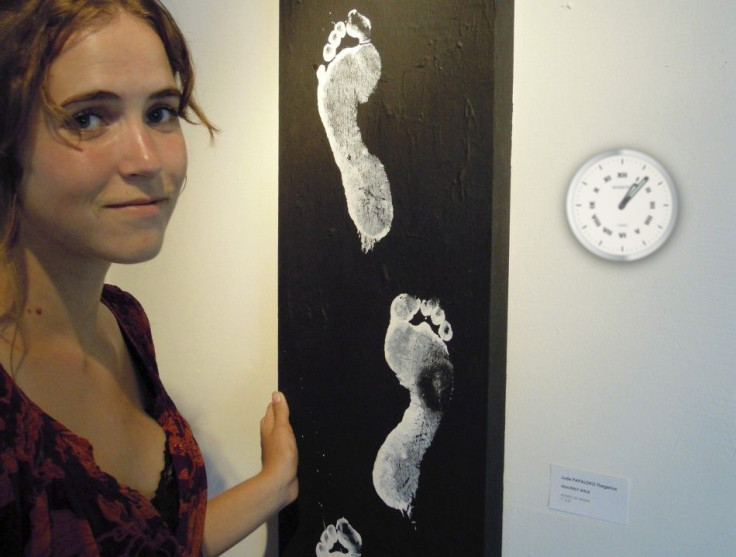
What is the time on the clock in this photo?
1:07
